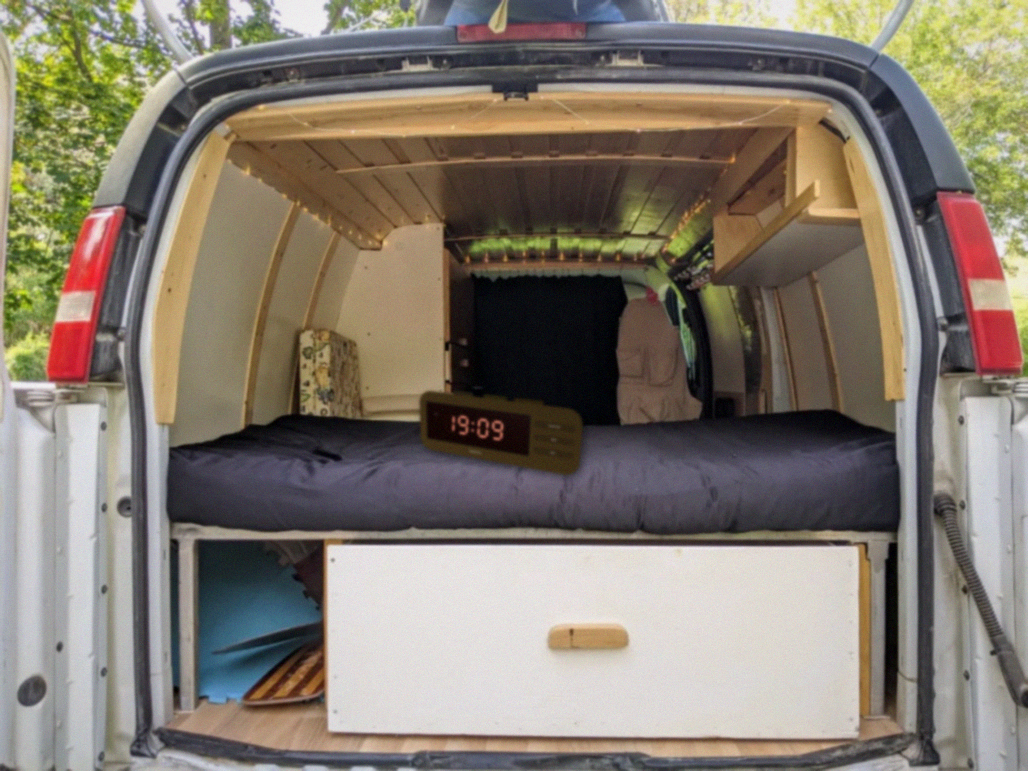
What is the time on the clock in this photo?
19:09
